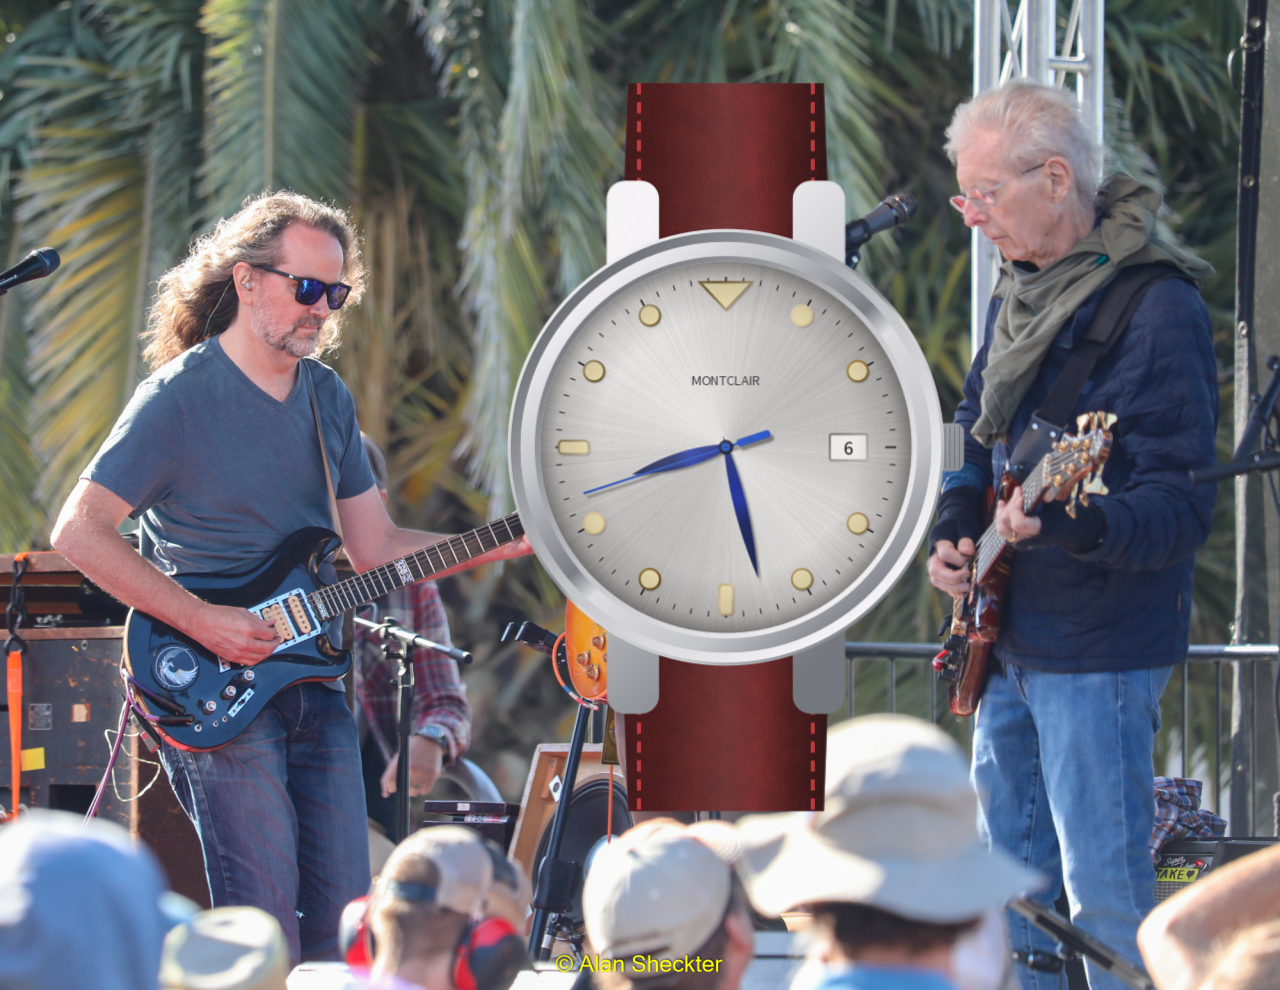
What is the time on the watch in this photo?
8:27:42
